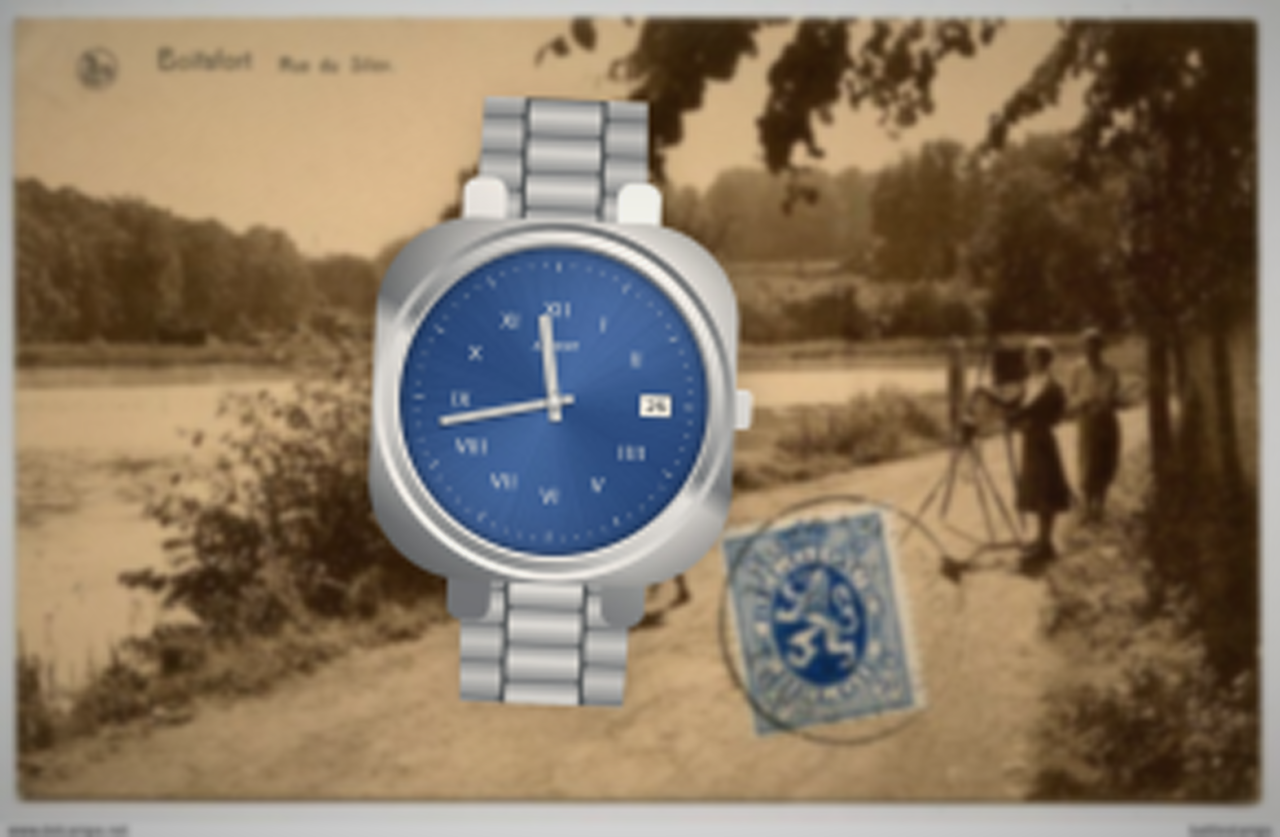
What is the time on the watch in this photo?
11:43
